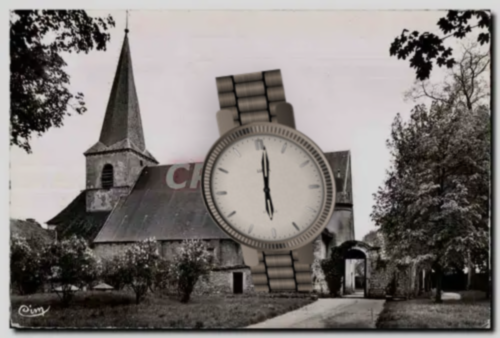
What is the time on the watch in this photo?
6:01
